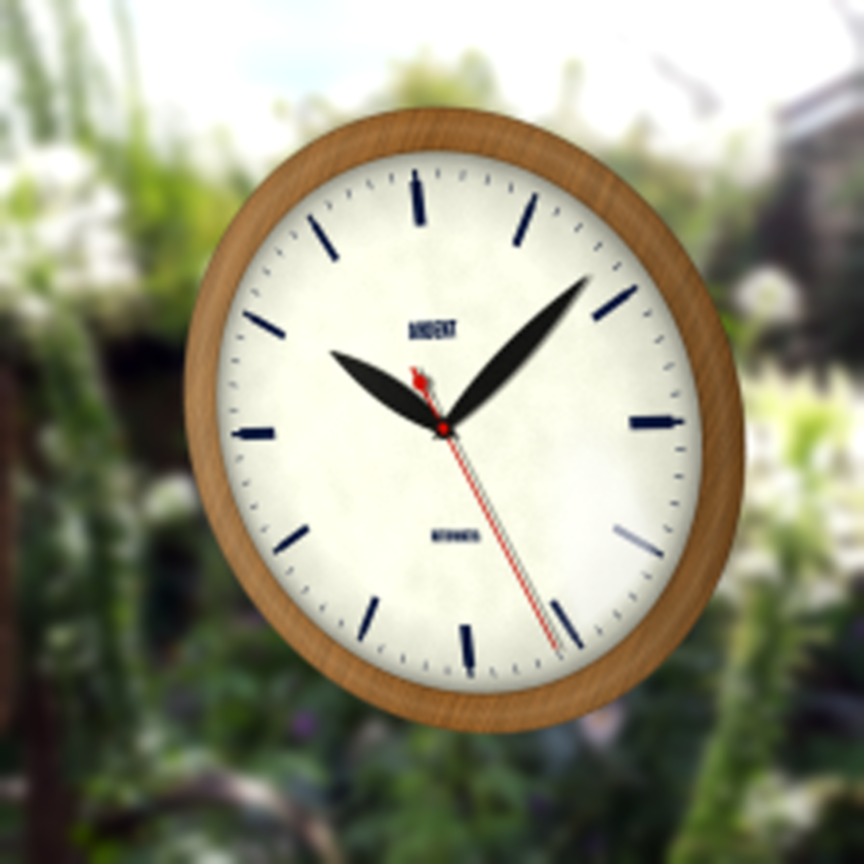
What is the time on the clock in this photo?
10:08:26
